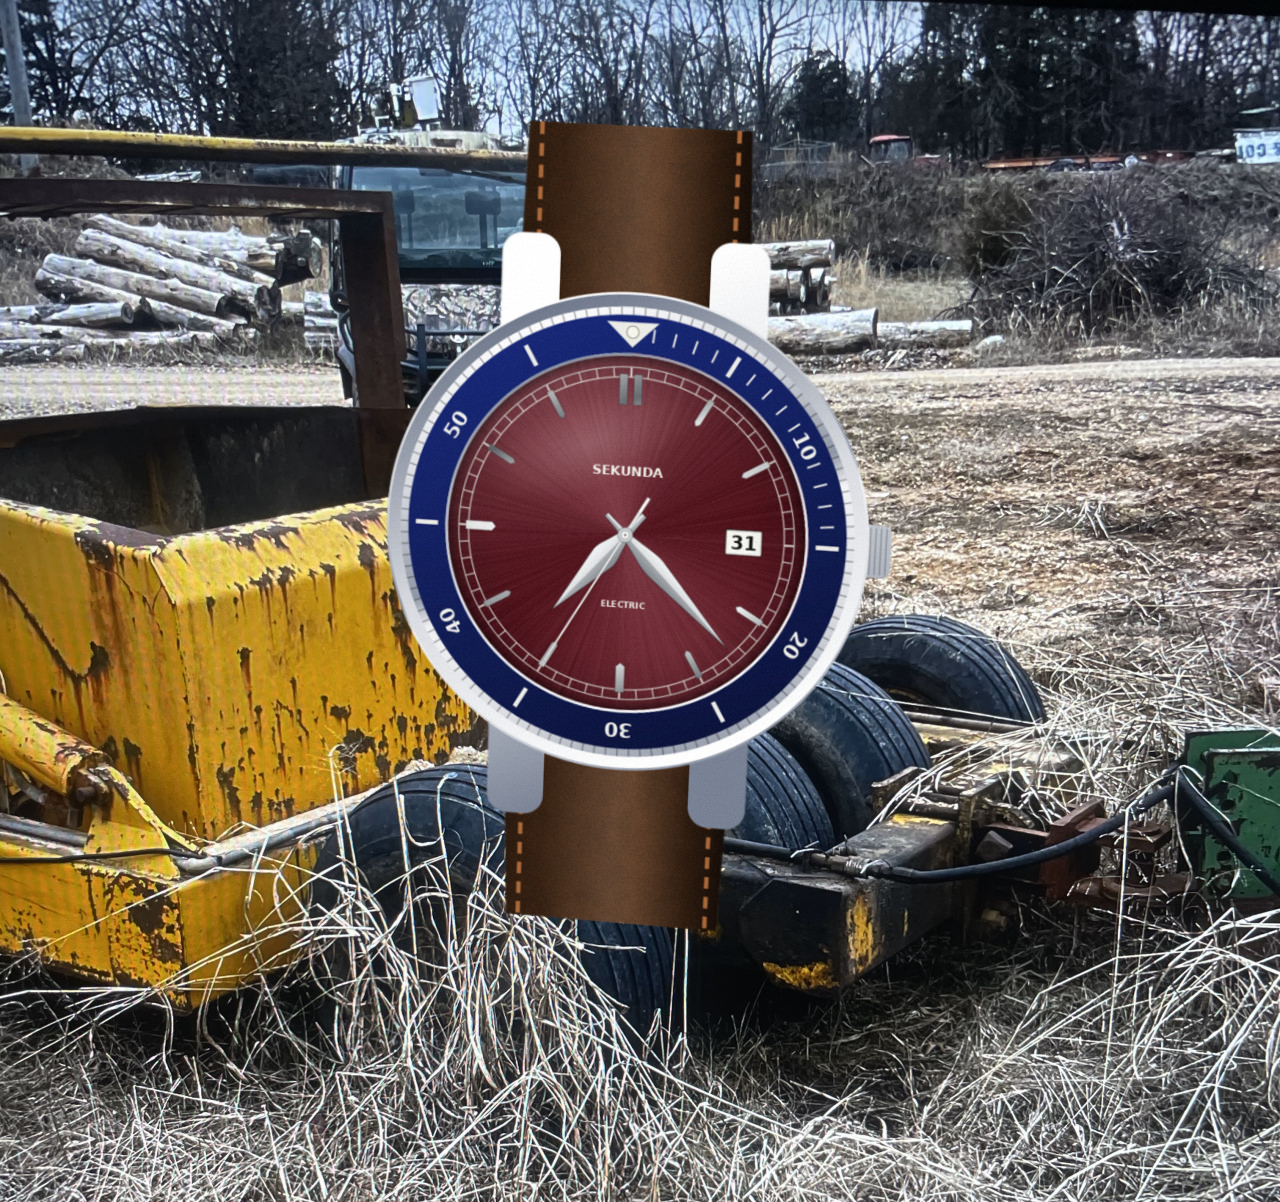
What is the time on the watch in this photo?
7:22:35
